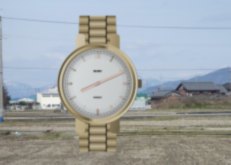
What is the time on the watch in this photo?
8:11
